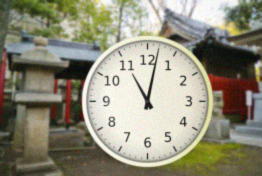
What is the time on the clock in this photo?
11:02
